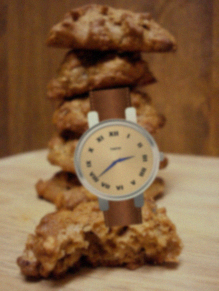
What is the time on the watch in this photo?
2:39
